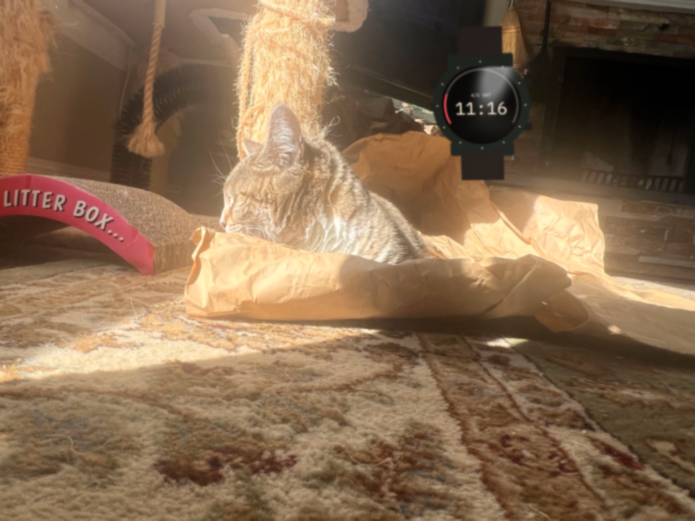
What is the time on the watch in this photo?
11:16
